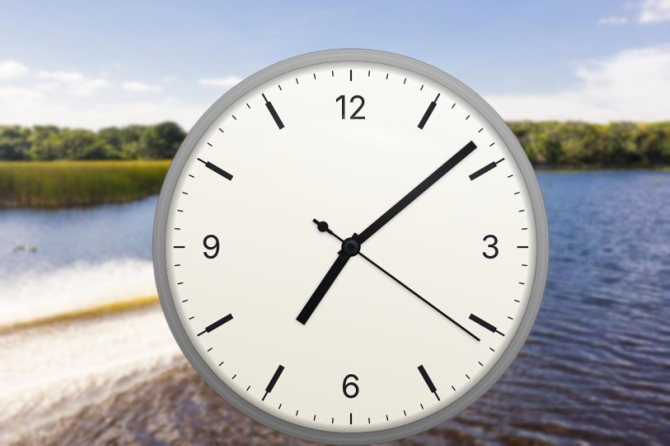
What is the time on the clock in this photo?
7:08:21
